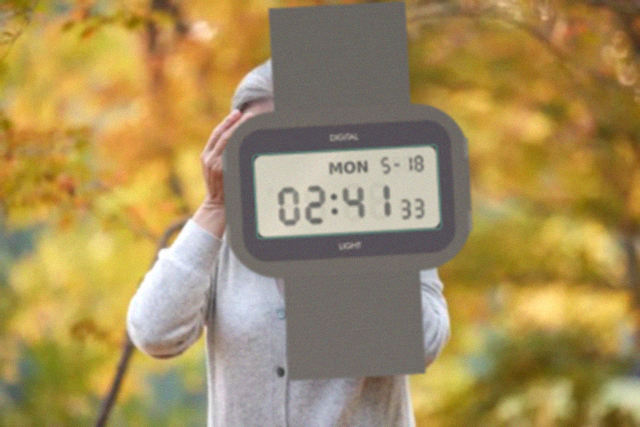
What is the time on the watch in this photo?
2:41:33
